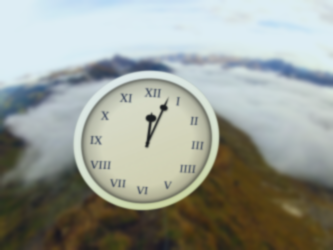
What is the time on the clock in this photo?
12:03
